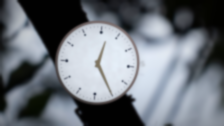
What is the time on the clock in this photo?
12:25
